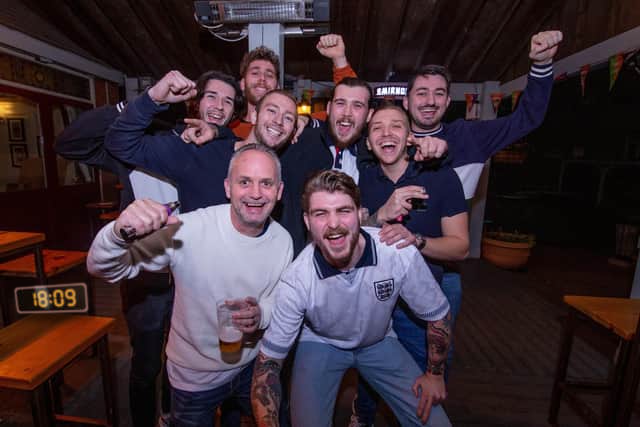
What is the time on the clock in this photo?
18:09
